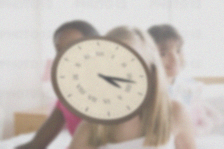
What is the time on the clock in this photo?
4:17
